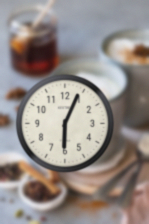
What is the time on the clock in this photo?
6:04
